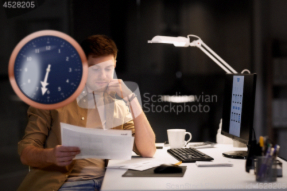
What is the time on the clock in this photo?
6:32
